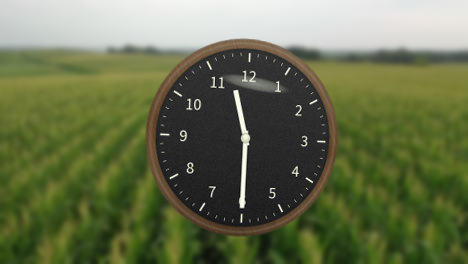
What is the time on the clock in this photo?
11:30
